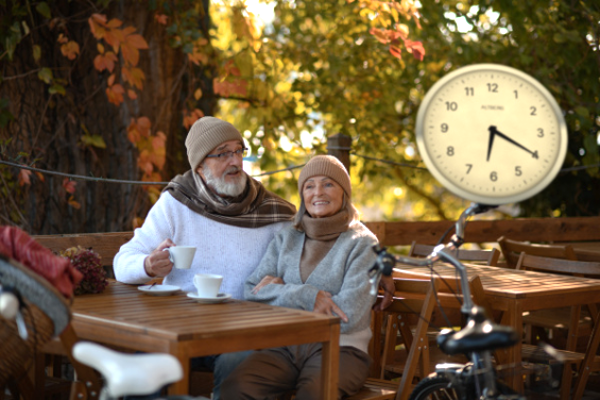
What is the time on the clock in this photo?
6:20
